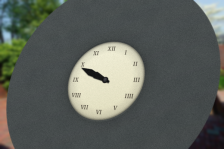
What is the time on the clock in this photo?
9:49
